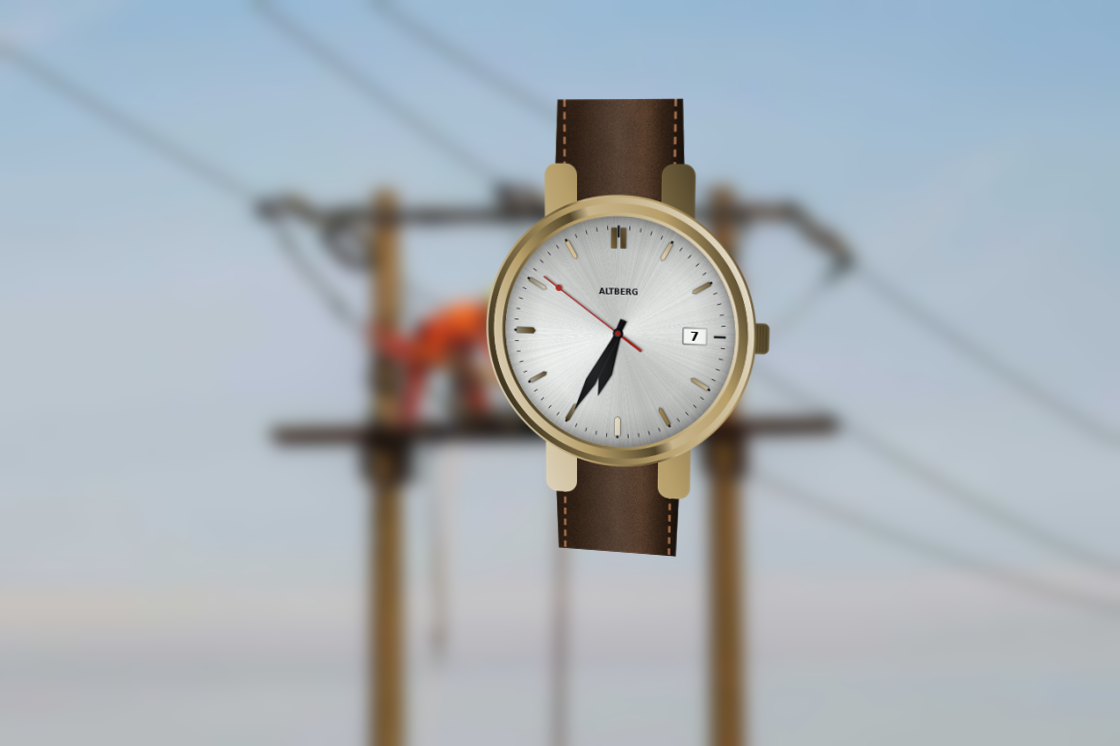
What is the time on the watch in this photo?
6:34:51
